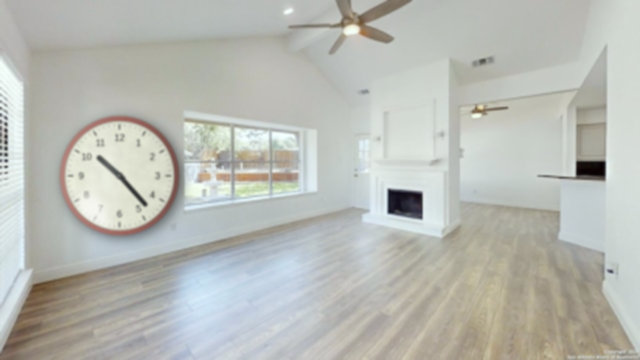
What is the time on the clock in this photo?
10:23
